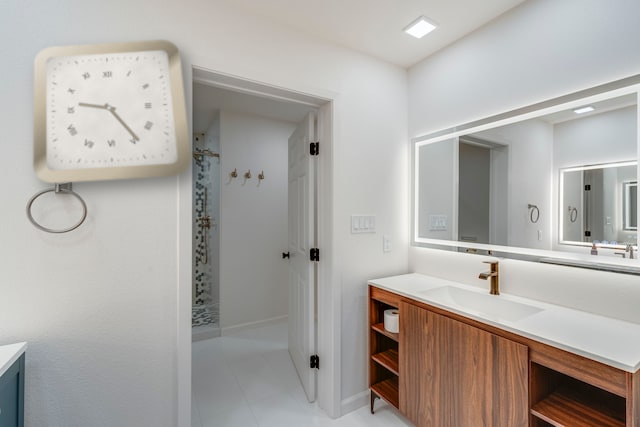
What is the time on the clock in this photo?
9:24
